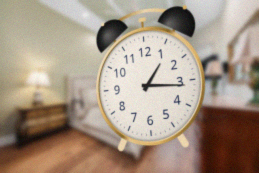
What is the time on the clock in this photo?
1:16
